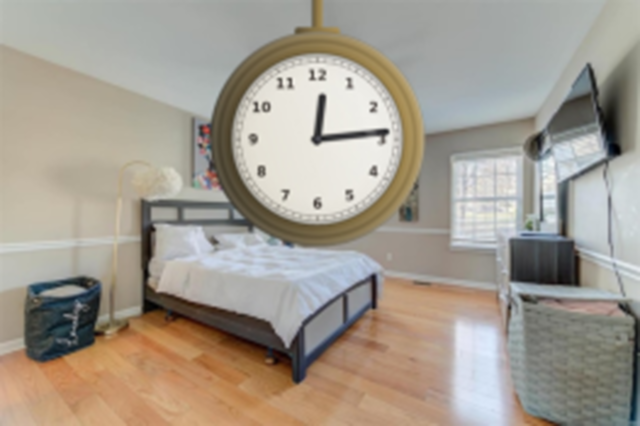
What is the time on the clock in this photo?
12:14
